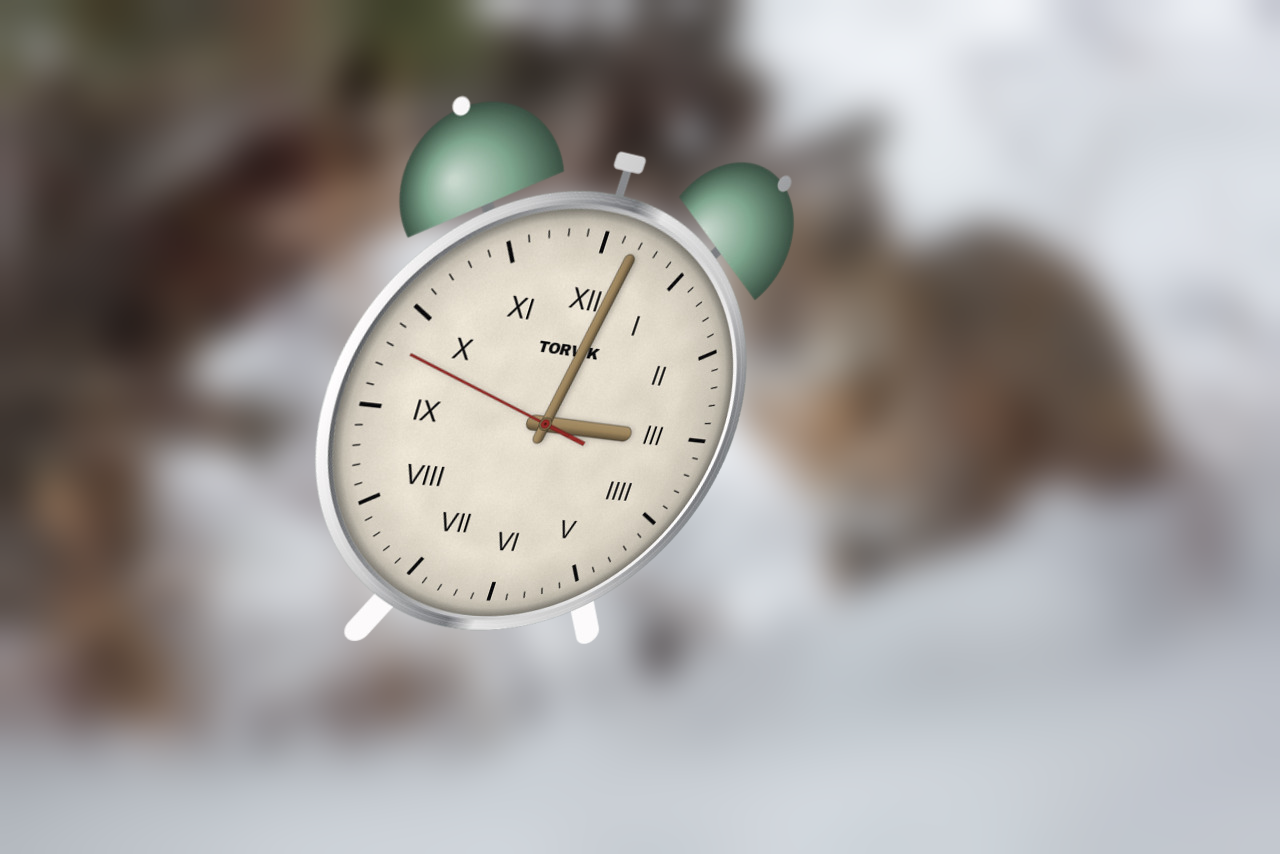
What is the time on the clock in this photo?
3:01:48
